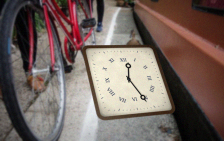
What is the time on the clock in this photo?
12:26
